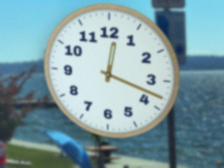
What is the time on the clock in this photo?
12:18
